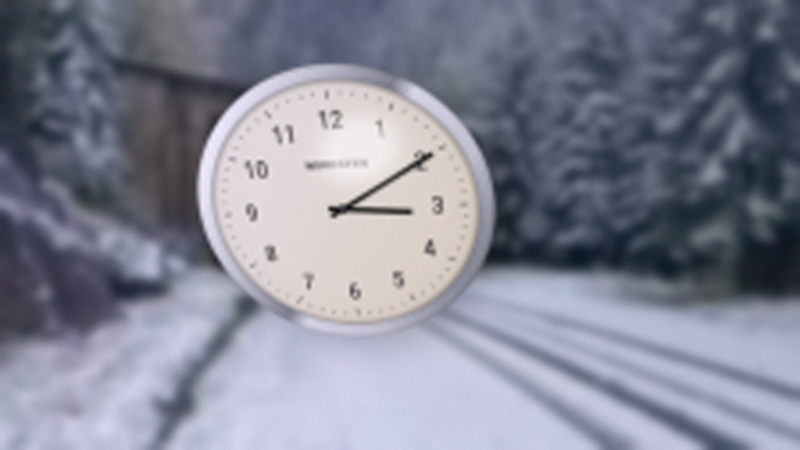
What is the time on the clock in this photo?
3:10
